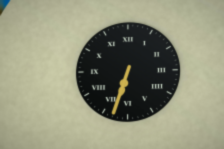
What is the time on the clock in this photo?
6:33
